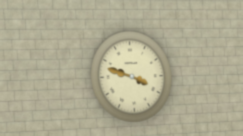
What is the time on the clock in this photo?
3:48
